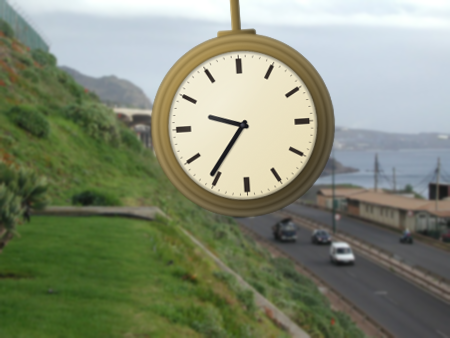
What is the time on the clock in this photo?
9:36
